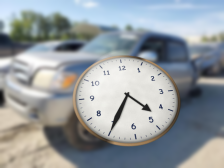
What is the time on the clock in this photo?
4:35
